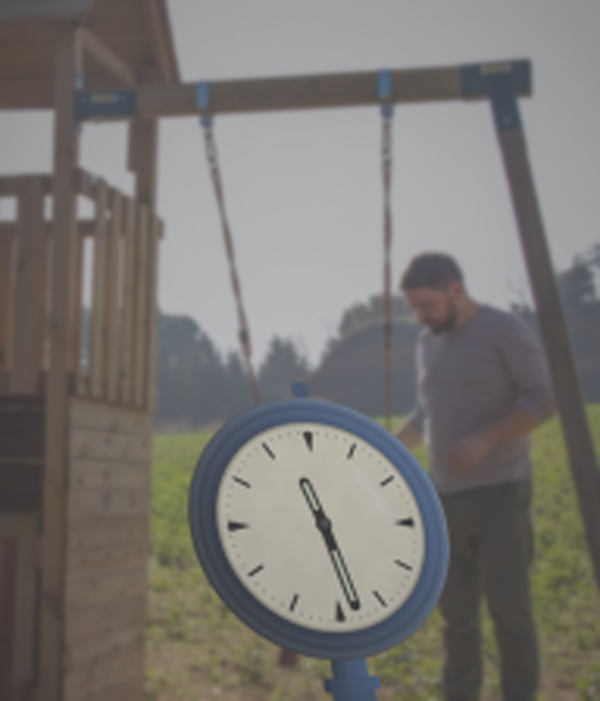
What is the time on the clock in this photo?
11:28
